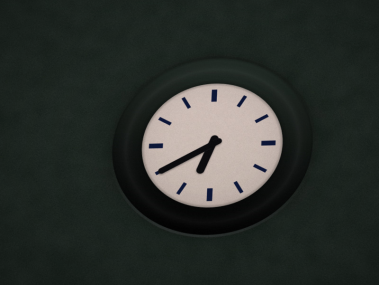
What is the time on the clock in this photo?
6:40
